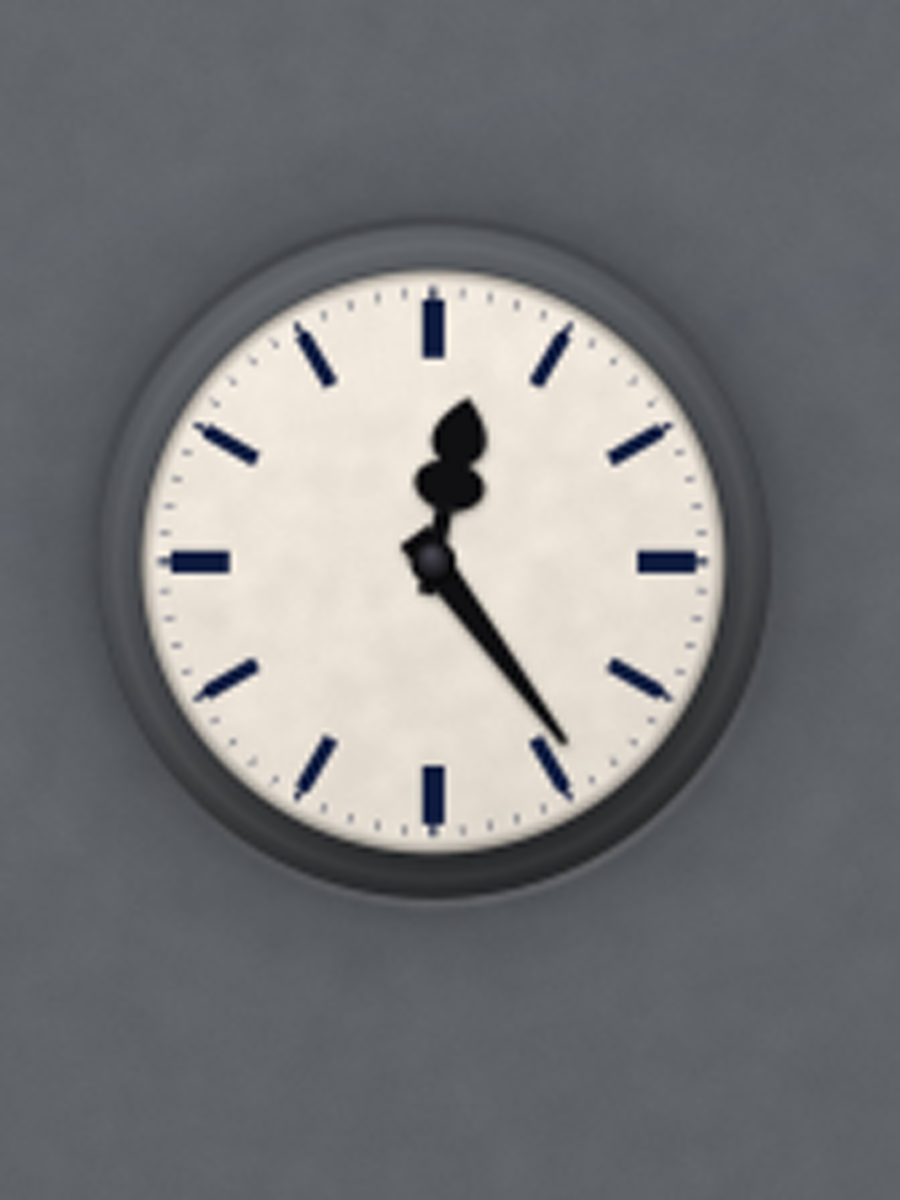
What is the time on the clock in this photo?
12:24
